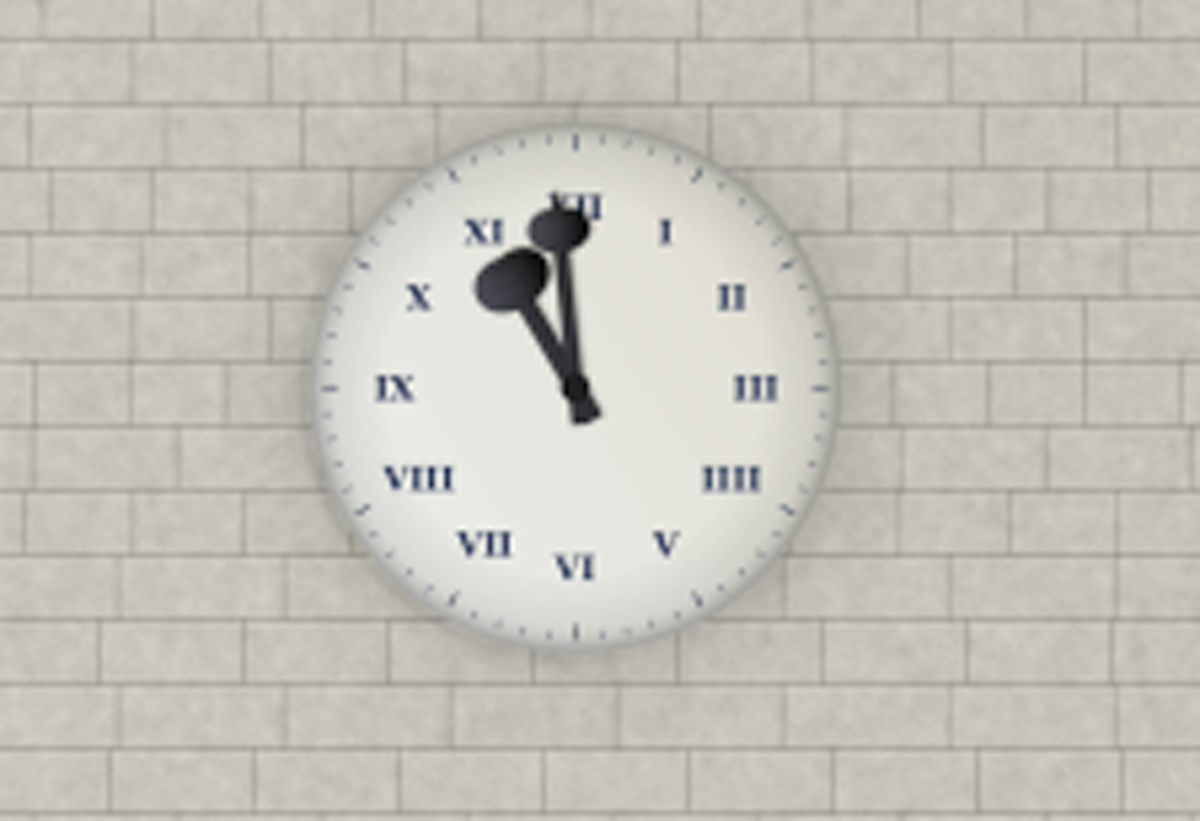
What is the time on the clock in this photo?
10:59
